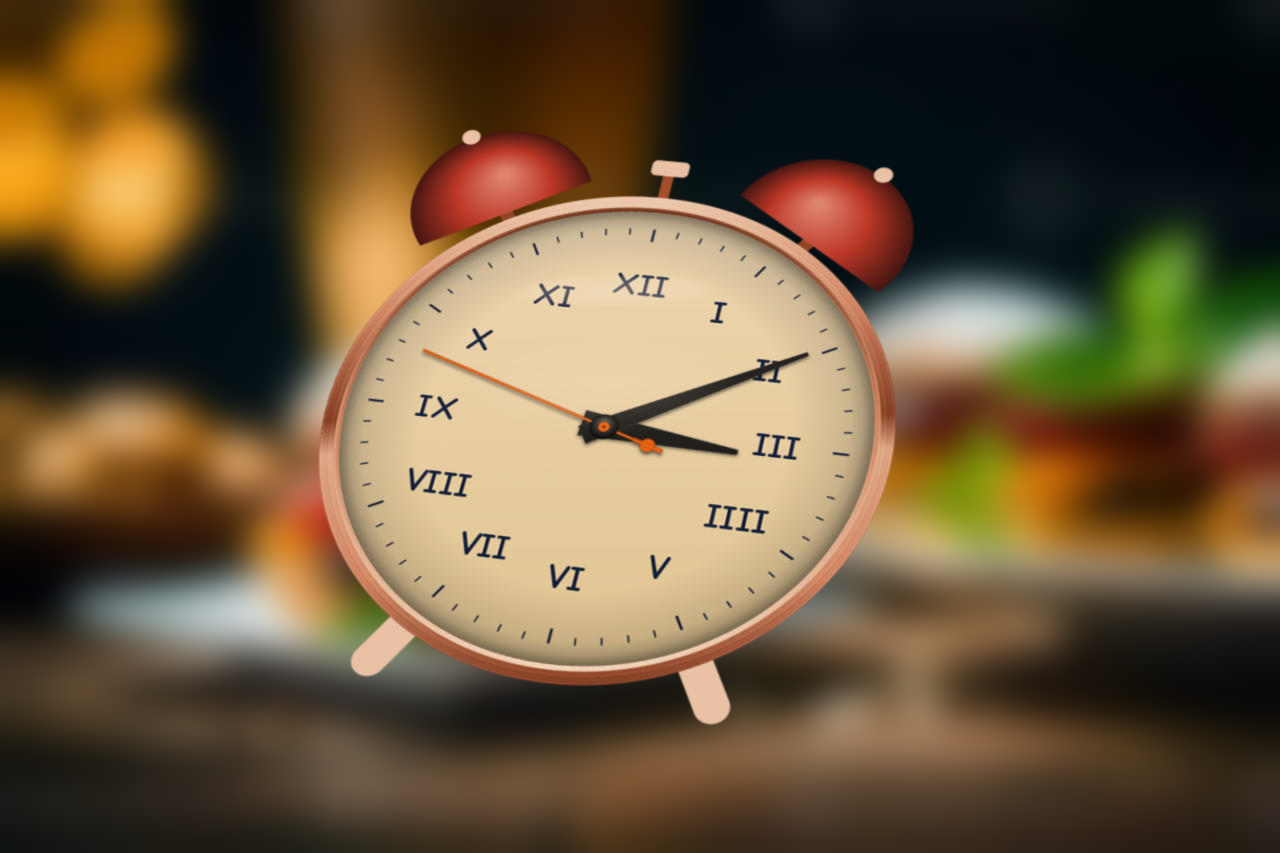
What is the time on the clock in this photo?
3:09:48
